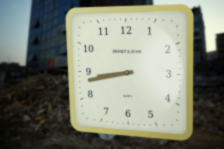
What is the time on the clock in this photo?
8:43
